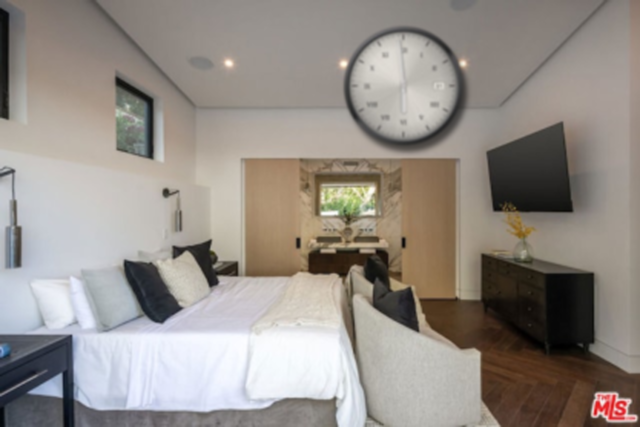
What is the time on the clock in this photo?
5:59
